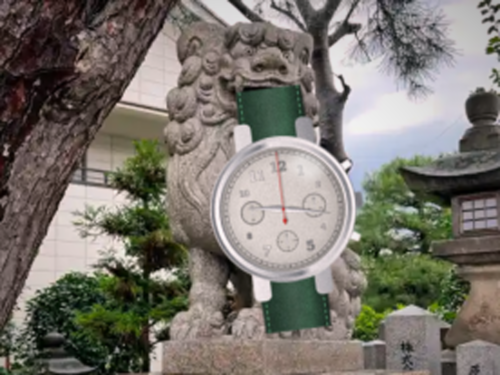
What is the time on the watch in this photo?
9:17
